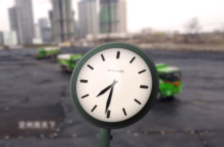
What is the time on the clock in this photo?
7:31
